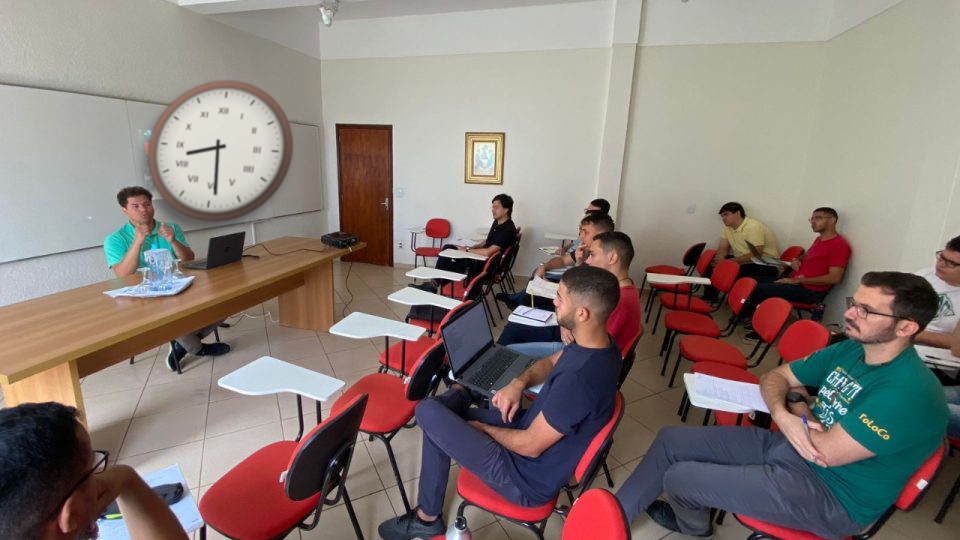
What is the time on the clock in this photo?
8:29
